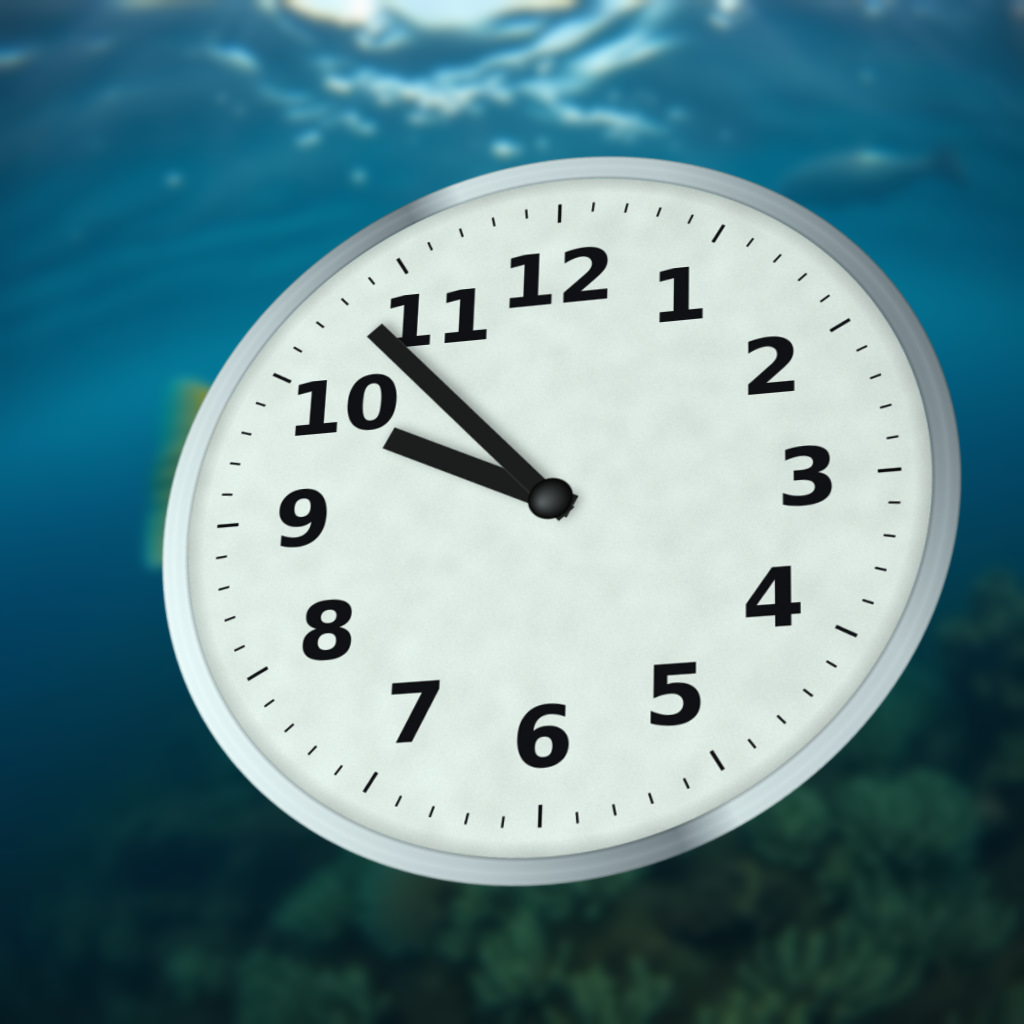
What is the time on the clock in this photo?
9:53
